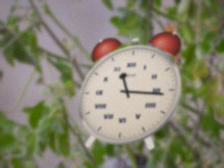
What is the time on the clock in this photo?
11:16
